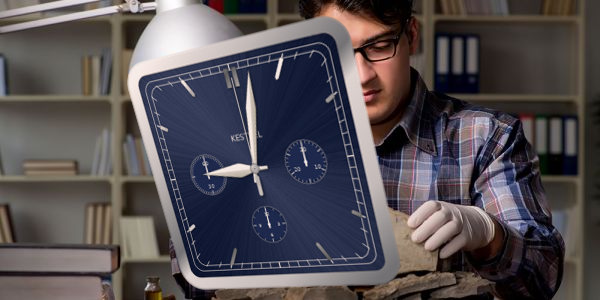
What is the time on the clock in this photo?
9:02
